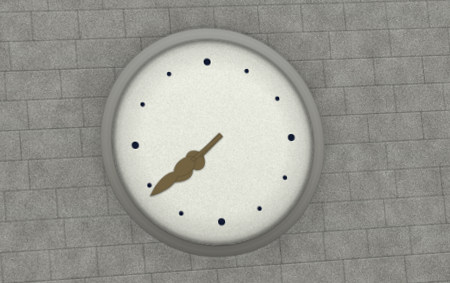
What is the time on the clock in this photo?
7:39
